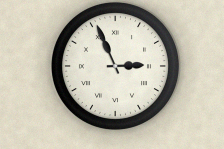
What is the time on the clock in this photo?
2:56
